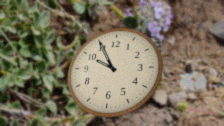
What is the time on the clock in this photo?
9:55
